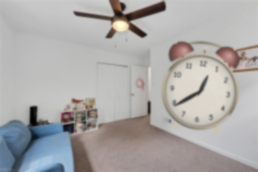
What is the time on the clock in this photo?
12:39
